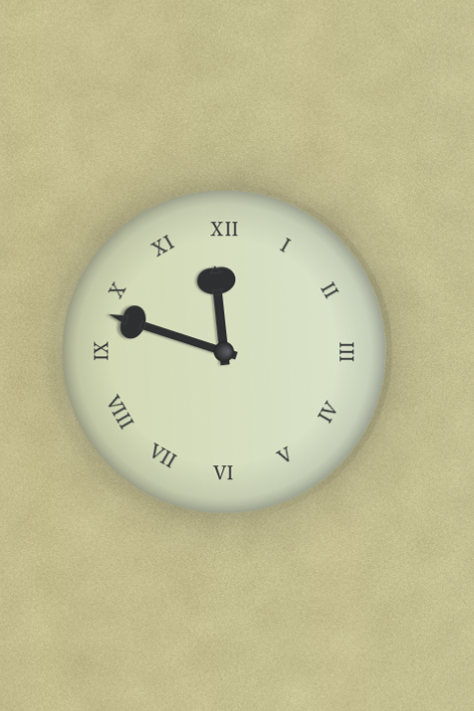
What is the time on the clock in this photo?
11:48
